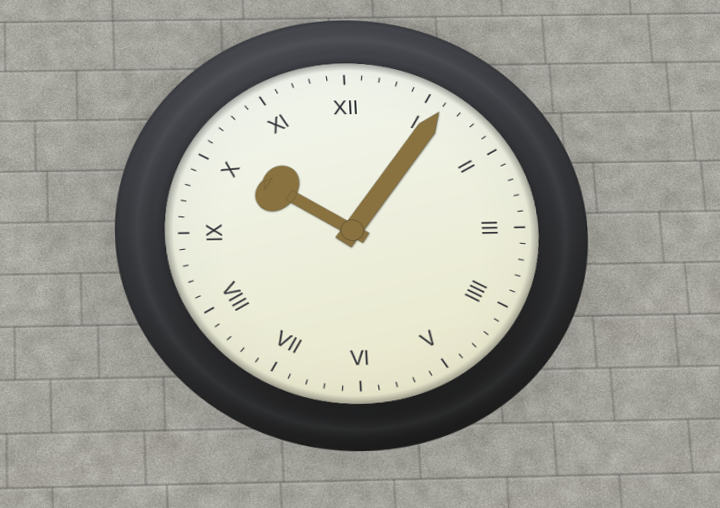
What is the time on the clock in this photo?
10:06
